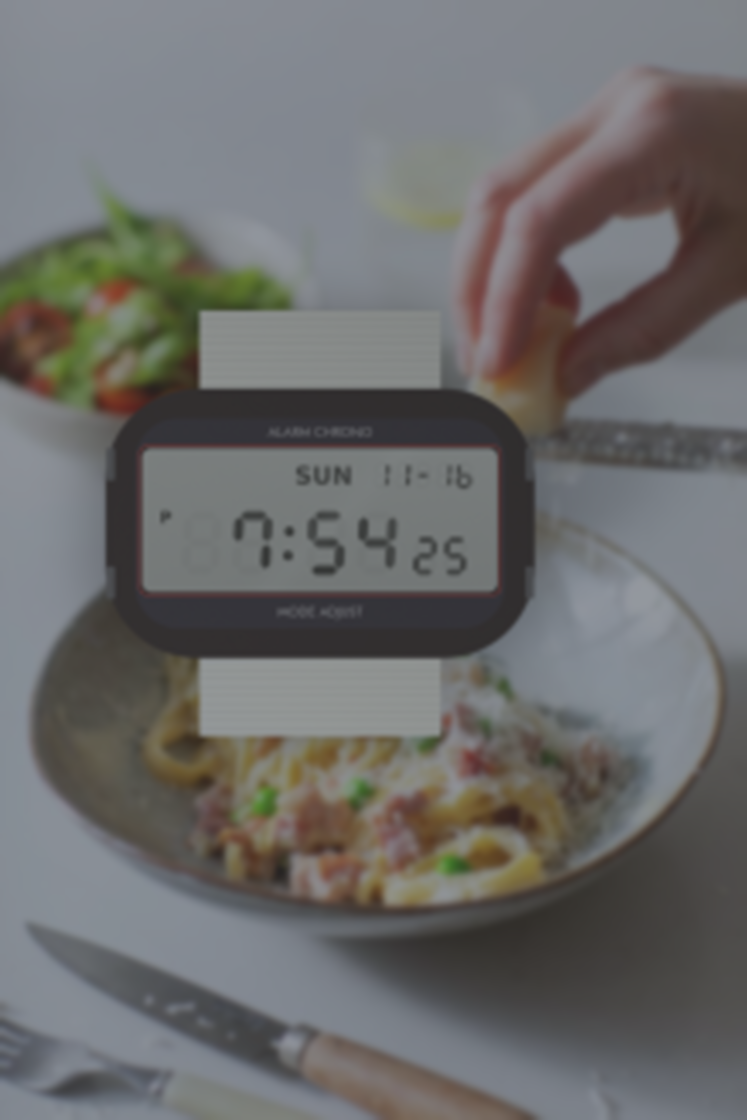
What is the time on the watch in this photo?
7:54:25
